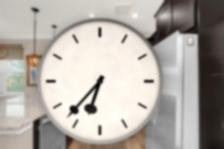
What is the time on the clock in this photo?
6:37
